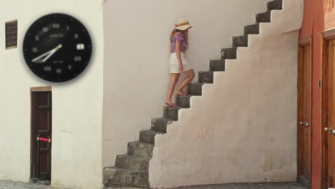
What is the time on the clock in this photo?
7:41
